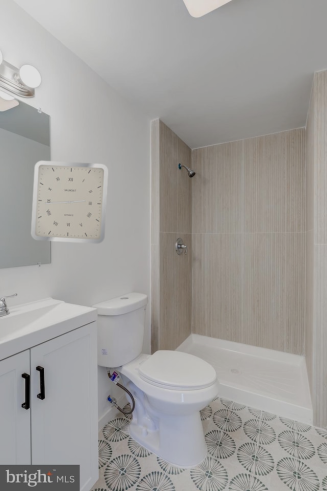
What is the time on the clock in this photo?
2:44
